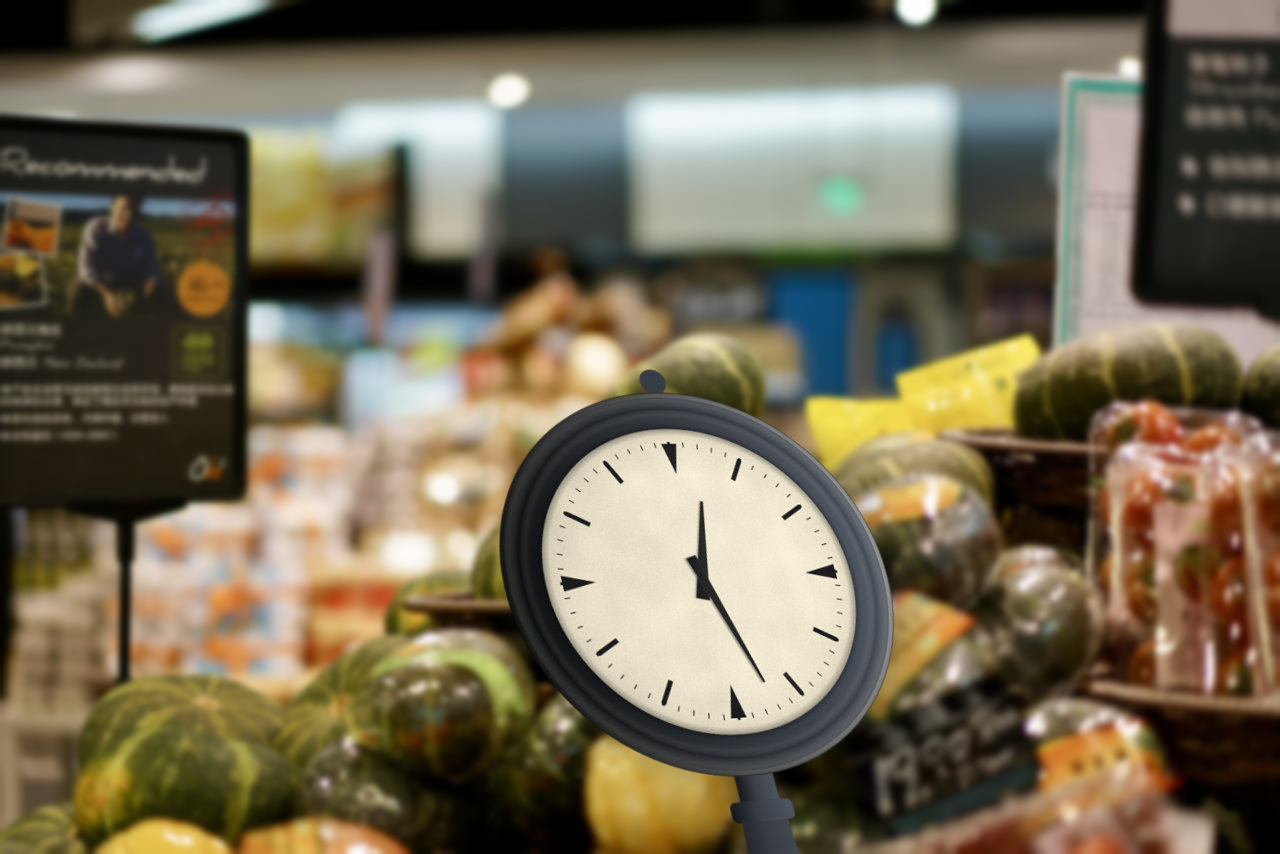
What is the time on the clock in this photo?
12:27
